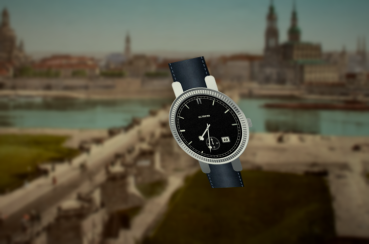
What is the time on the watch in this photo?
7:32
